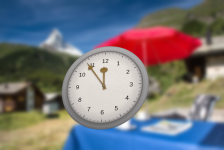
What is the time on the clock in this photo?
11:54
